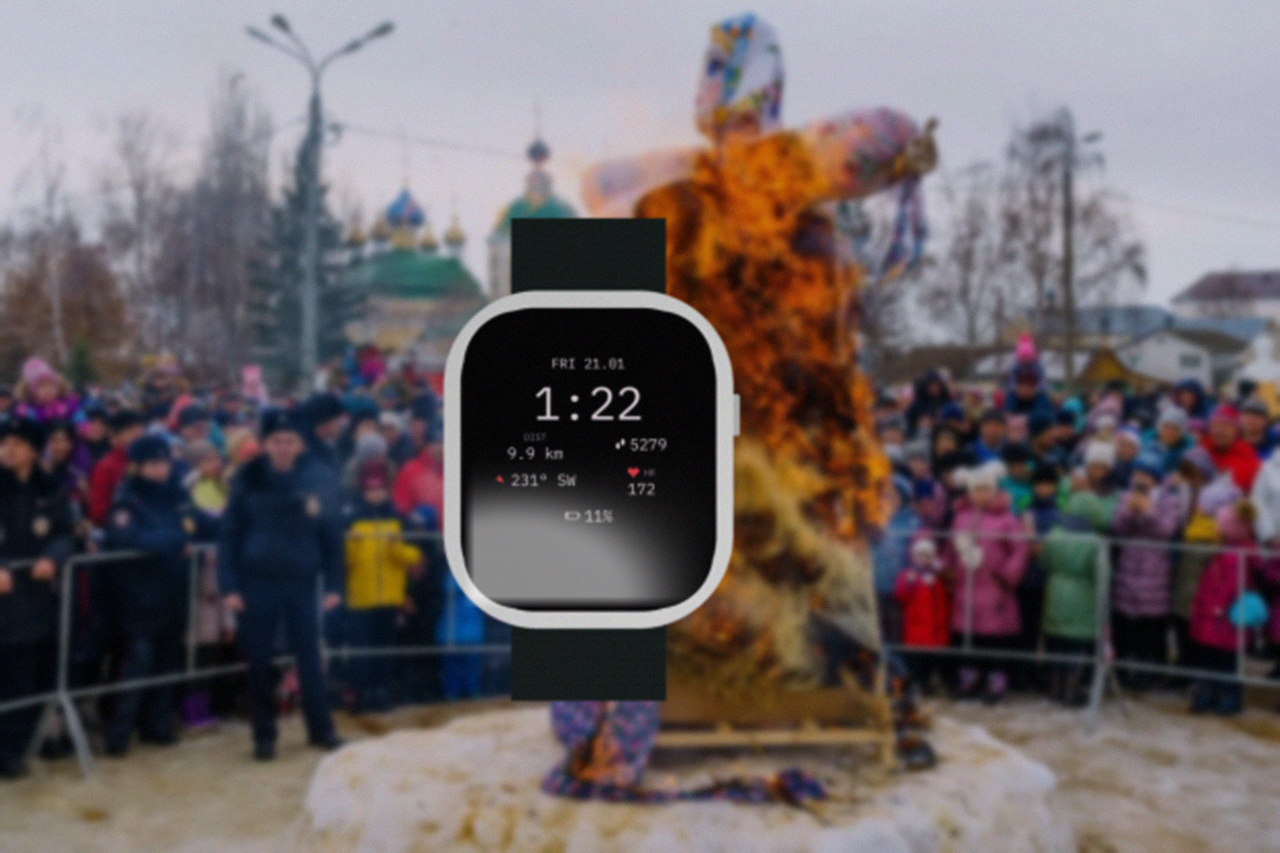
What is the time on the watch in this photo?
1:22
